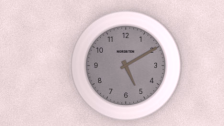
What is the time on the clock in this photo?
5:10
